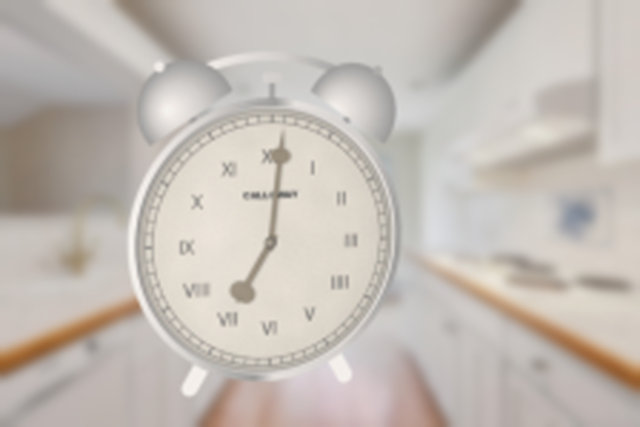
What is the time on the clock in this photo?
7:01
